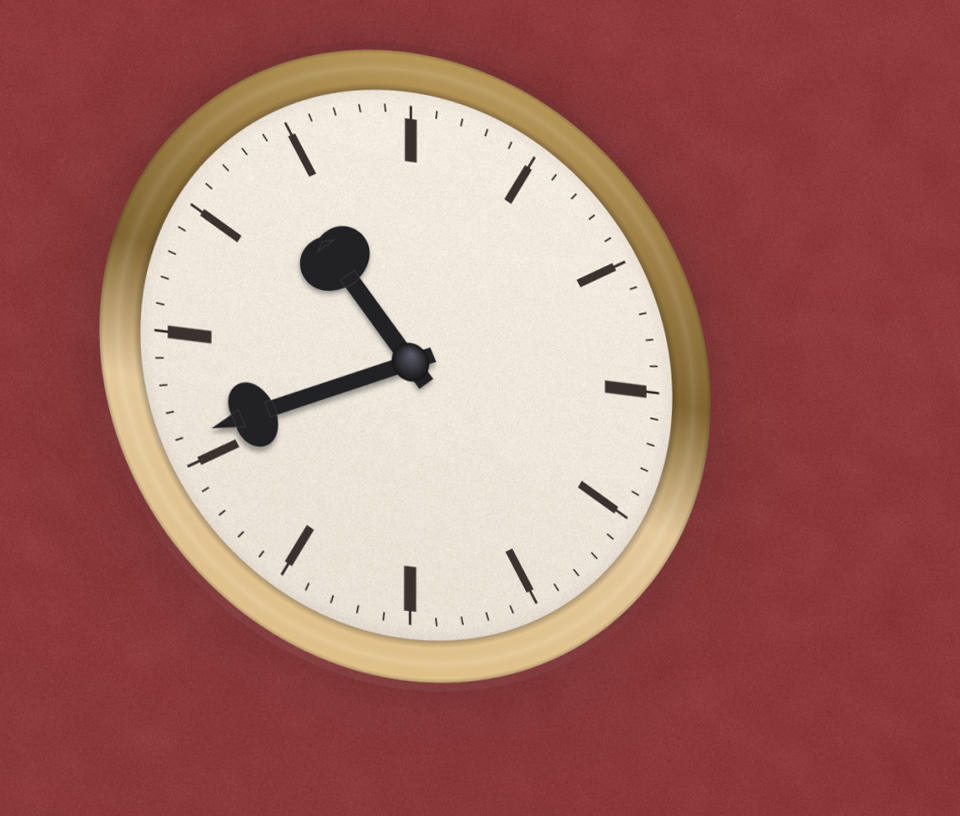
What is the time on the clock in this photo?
10:41
